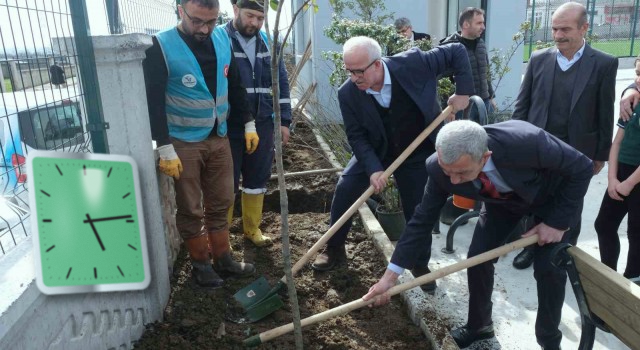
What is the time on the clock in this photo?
5:14
